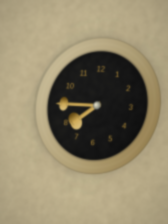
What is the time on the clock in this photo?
7:45
